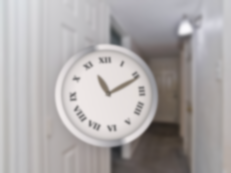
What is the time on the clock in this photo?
11:11
